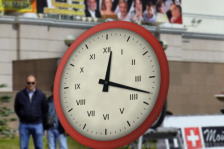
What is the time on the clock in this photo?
12:18
